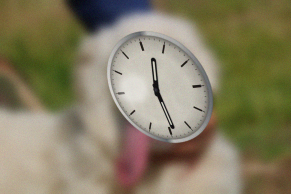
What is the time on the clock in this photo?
12:29
